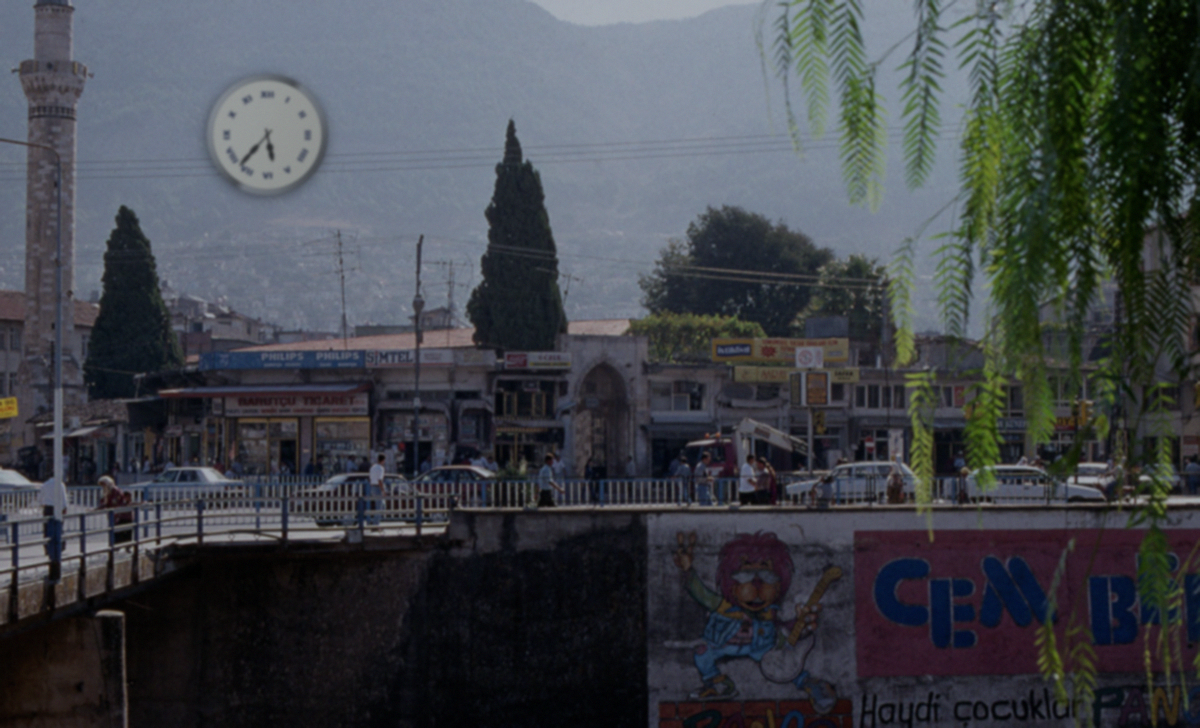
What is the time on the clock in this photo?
5:37
